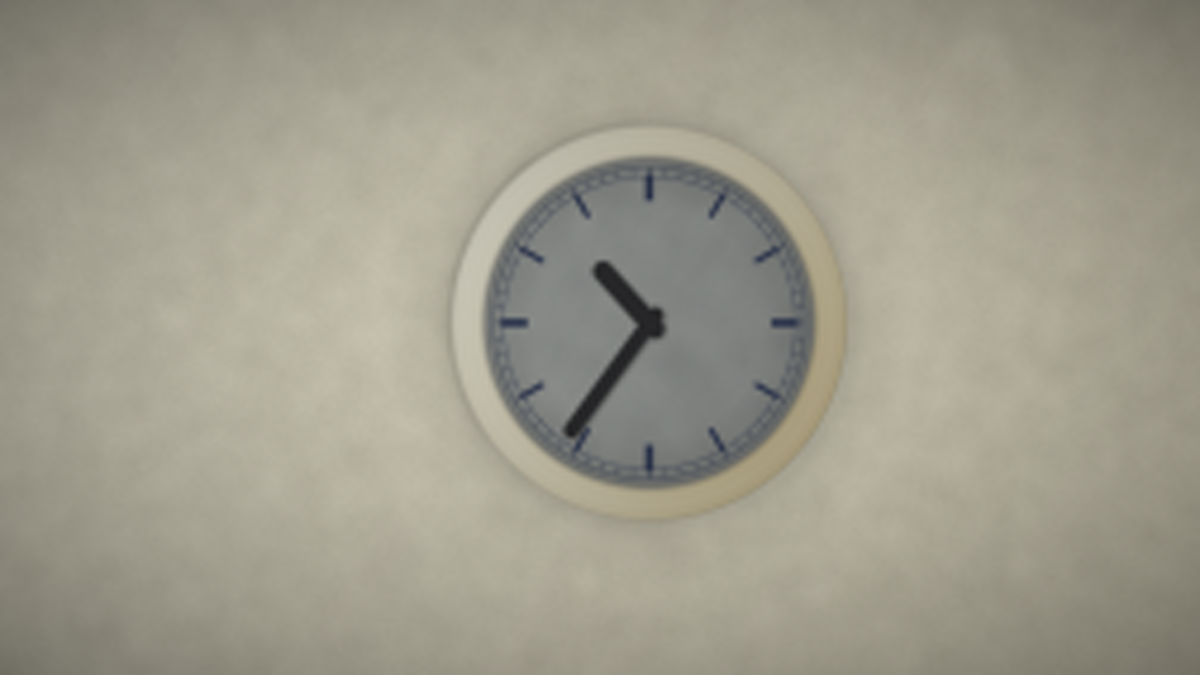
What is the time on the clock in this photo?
10:36
